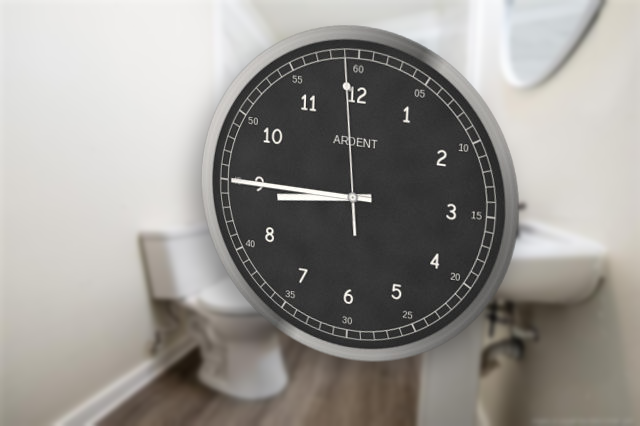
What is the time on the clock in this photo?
8:44:59
